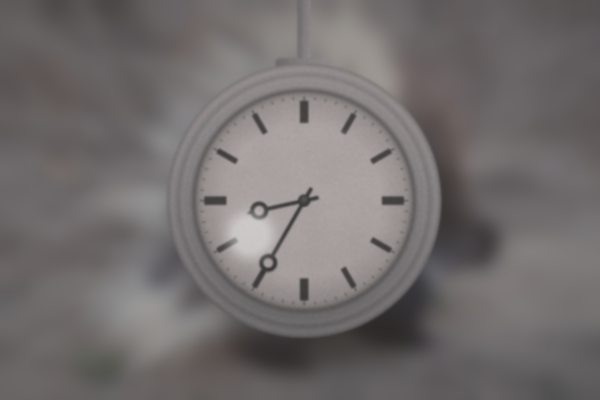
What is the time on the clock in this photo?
8:35
